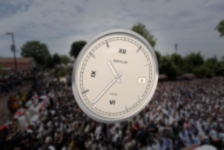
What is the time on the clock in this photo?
10:36
